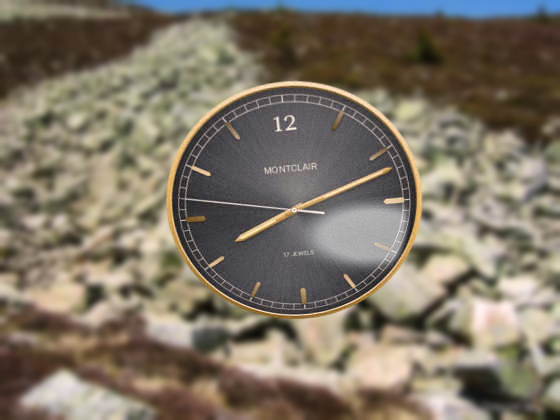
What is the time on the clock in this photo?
8:11:47
